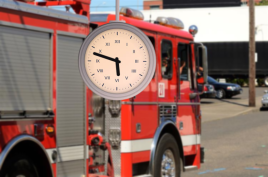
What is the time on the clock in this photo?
5:48
